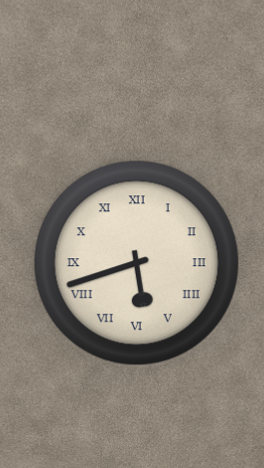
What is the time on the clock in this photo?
5:42
